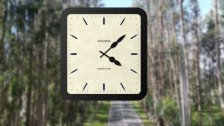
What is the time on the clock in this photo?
4:08
